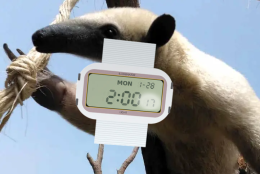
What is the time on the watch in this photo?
2:00:17
